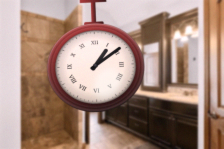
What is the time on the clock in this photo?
1:09
